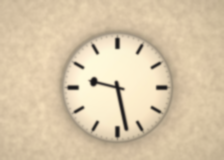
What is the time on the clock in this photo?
9:28
